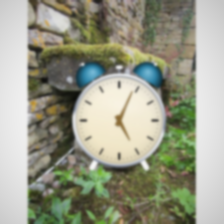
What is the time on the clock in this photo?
5:04
